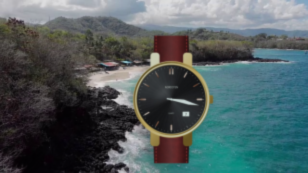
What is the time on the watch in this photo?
3:17
